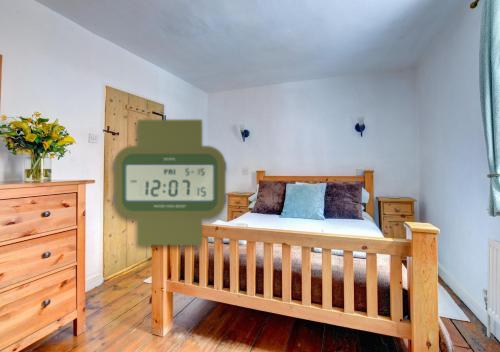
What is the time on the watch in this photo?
12:07
